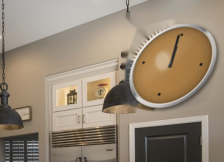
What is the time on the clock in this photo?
11:59
